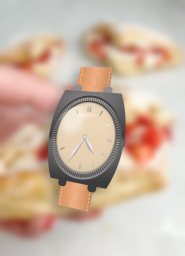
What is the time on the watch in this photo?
4:35
